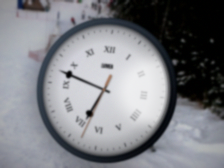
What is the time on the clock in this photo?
6:47:33
